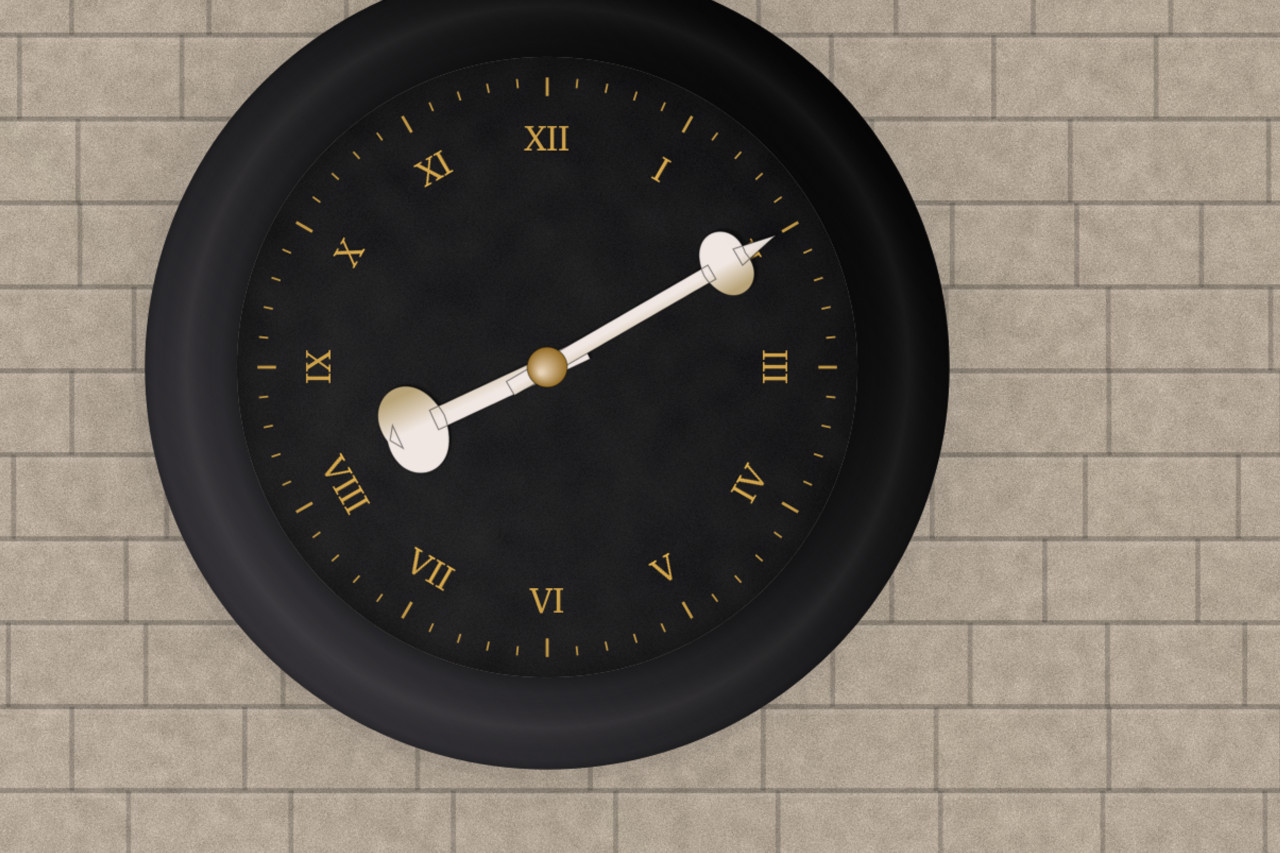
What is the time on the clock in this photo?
8:10
